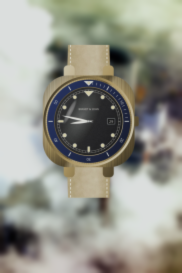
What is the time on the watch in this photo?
8:47
